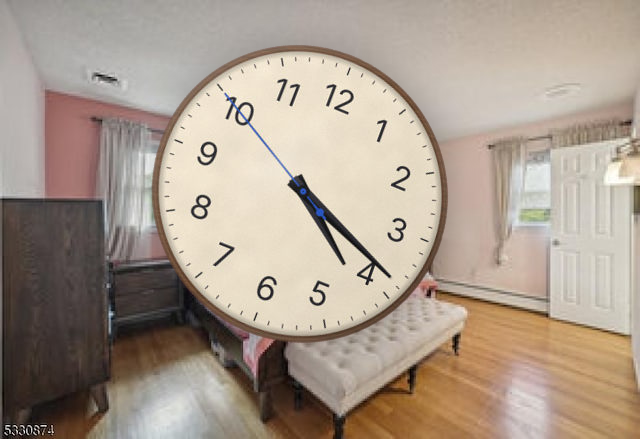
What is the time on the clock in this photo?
4:18:50
